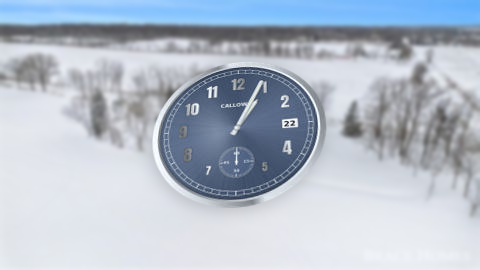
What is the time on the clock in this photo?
1:04
